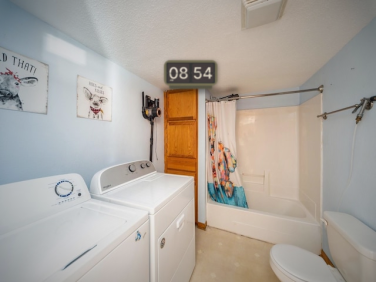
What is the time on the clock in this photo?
8:54
